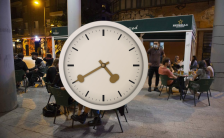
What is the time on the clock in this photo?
4:40
